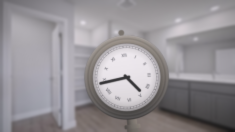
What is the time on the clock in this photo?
4:44
